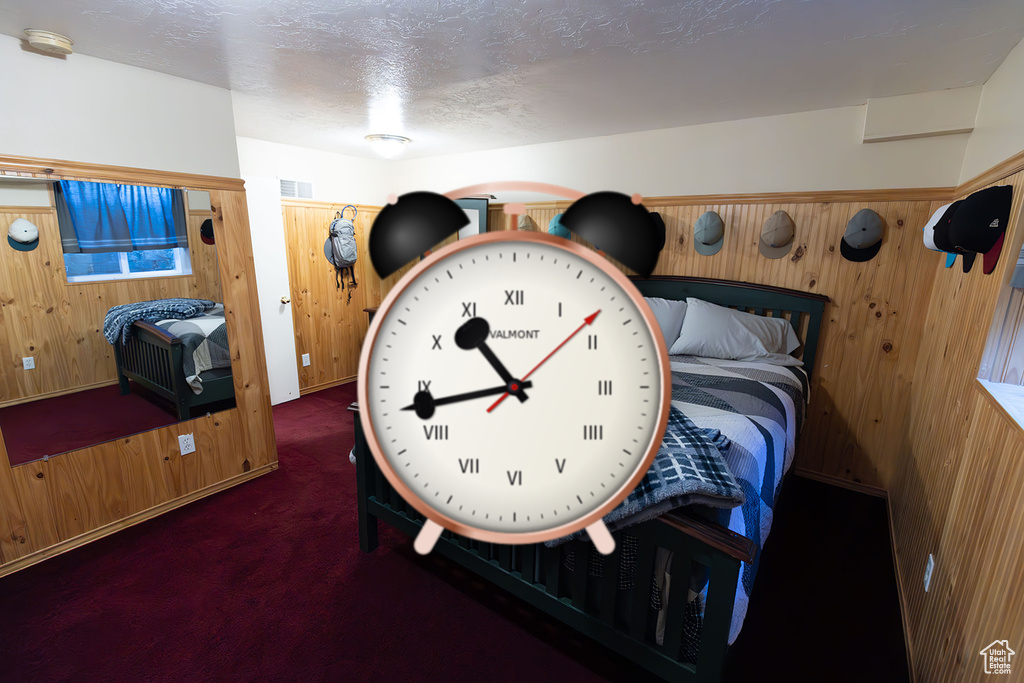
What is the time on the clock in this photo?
10:43:08
